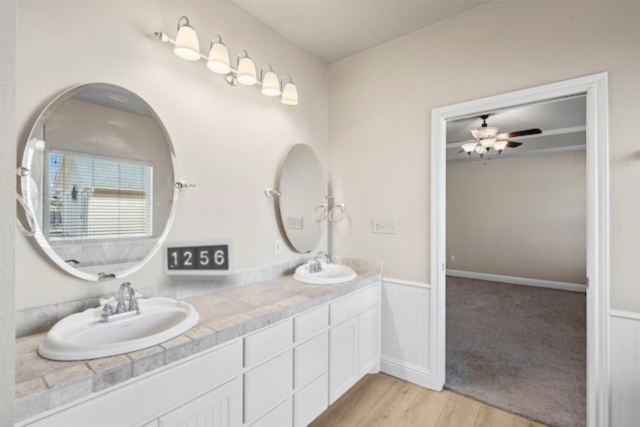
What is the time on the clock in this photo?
12:56
